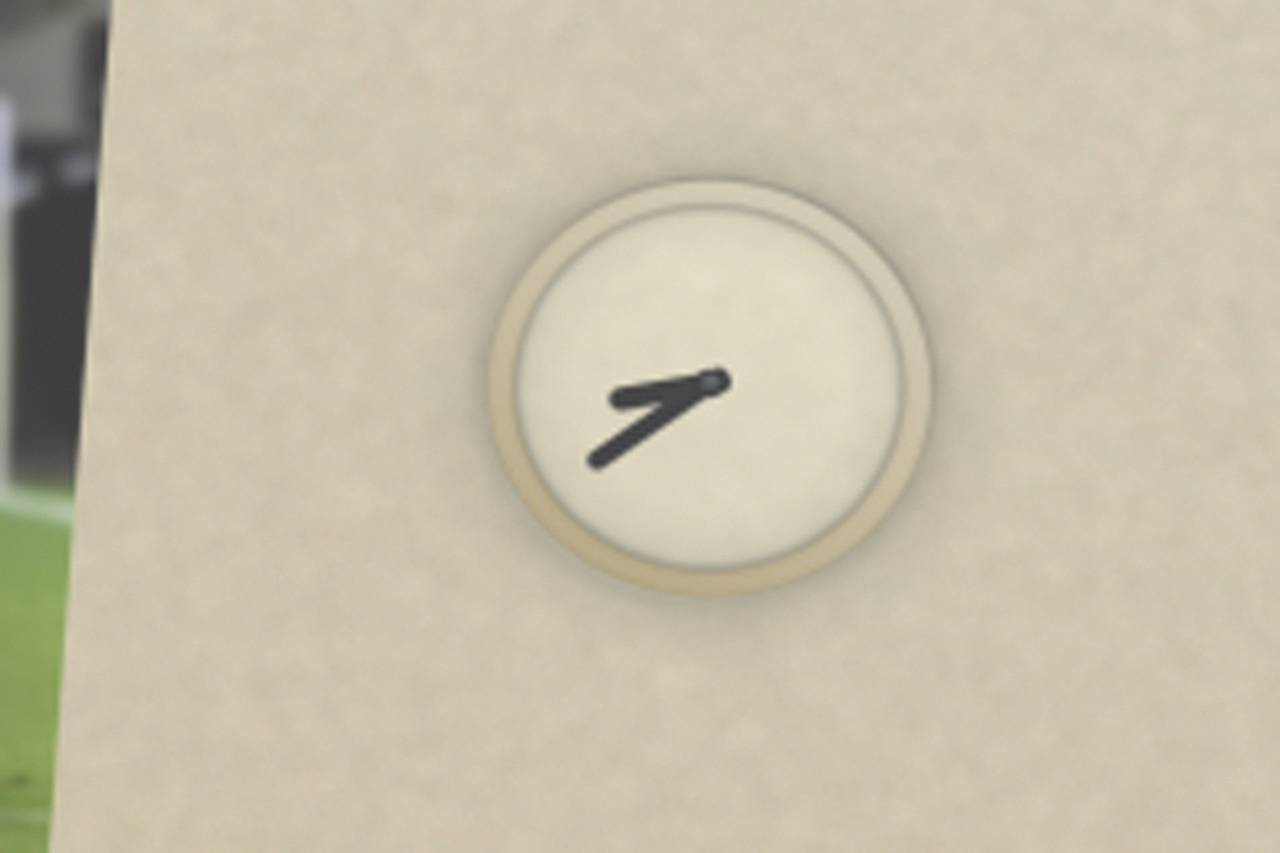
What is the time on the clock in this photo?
8:39
